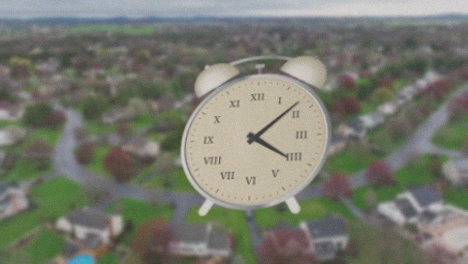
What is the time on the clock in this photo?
4:08
